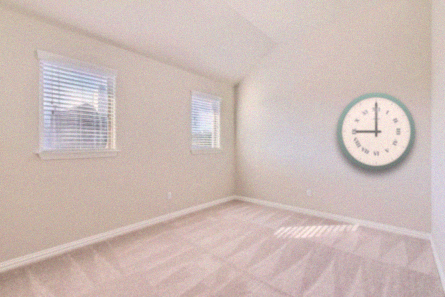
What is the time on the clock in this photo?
9:00
